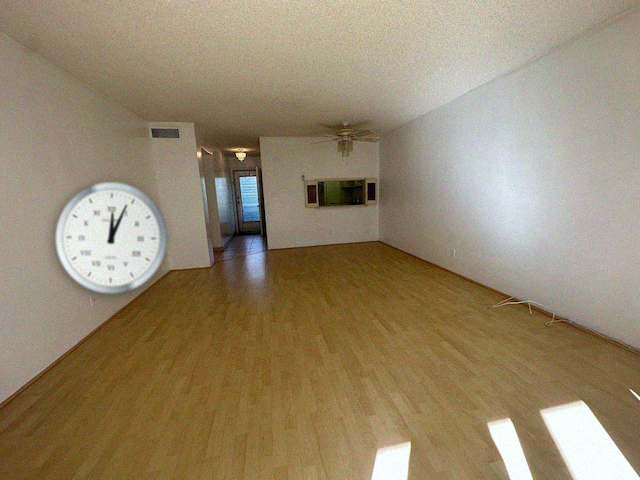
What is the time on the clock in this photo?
12:04
